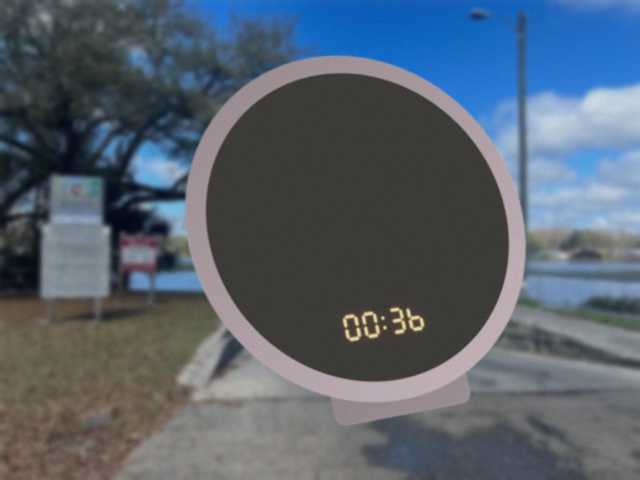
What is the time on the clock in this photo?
0:36
